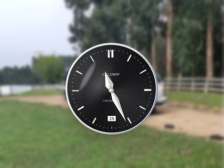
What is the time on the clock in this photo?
11:26
